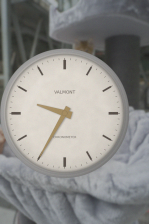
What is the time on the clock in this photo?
9:35
